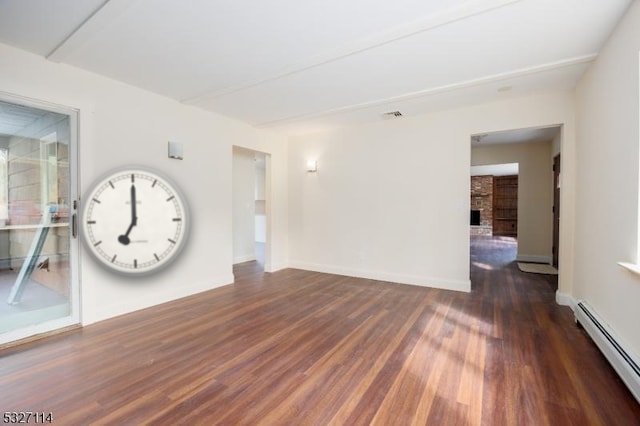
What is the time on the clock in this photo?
7:00
